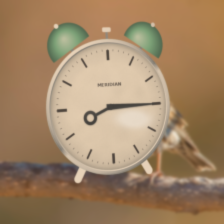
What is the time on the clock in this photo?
8:15
